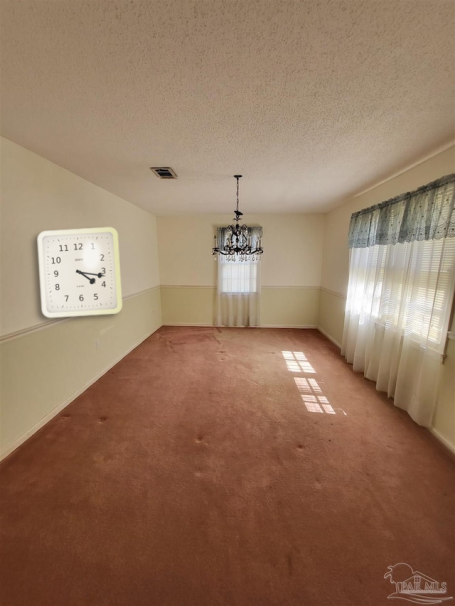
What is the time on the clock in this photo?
4:17
